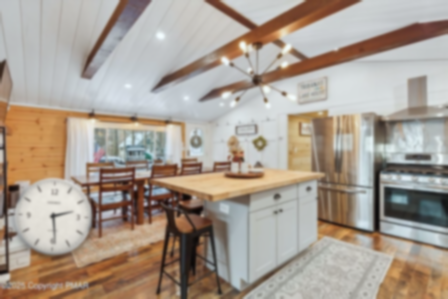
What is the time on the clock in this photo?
2:29
